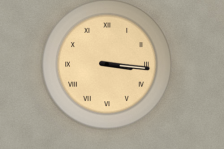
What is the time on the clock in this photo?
3:16
